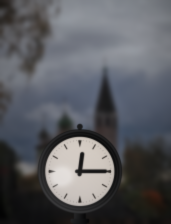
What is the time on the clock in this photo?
12:15
